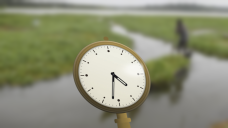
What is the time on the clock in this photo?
4:32
